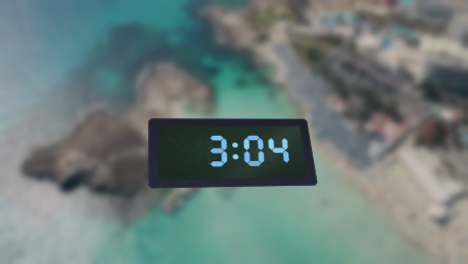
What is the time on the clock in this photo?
3:04
